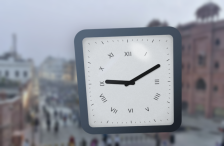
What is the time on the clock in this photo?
9:10
